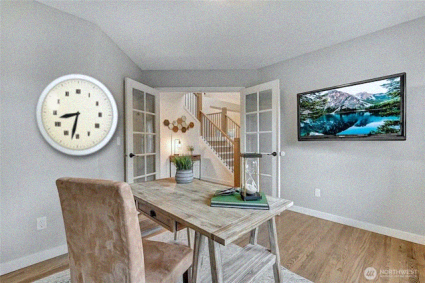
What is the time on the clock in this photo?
8:32
